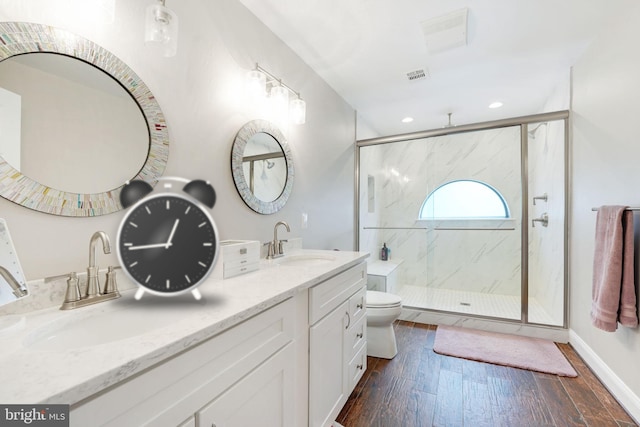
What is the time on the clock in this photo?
12:44
